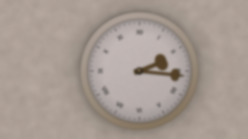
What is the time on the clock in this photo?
2:16
